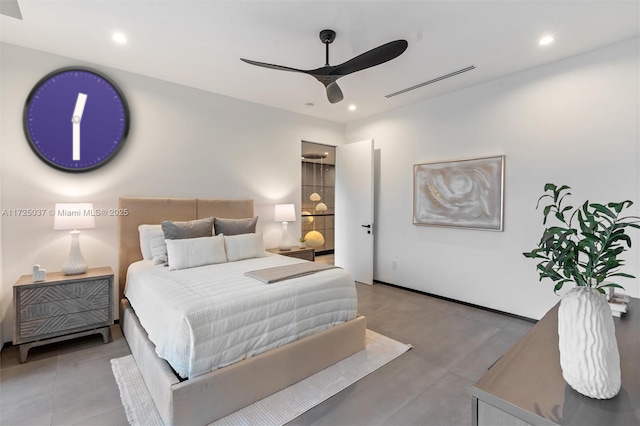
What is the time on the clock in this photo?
12:30
